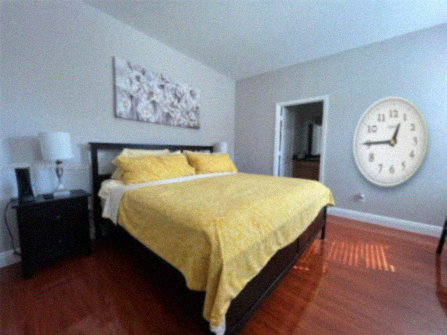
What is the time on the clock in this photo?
12:45
